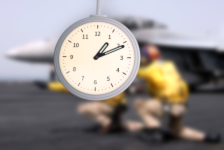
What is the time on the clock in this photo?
1:11
